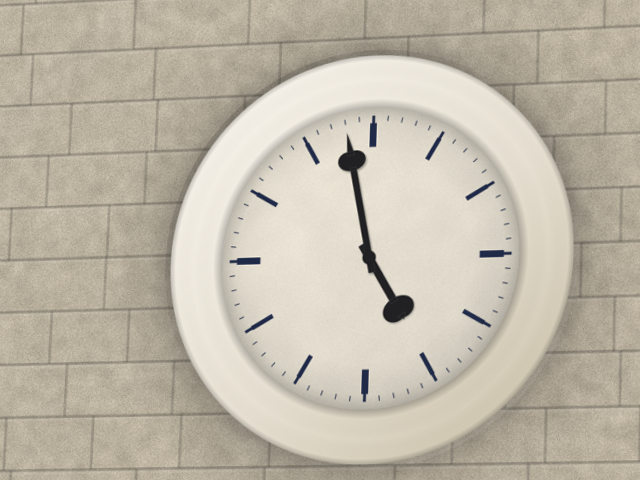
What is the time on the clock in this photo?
4:58
